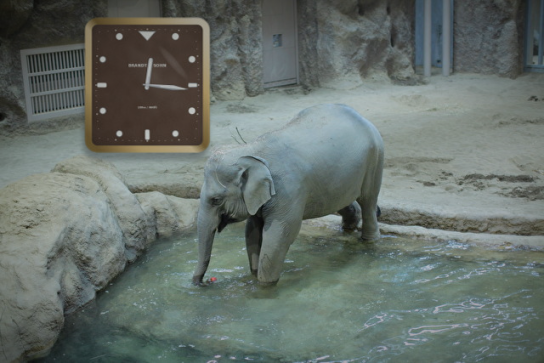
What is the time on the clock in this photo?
12:16
